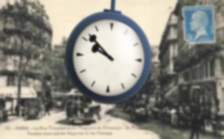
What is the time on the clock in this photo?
9:52
